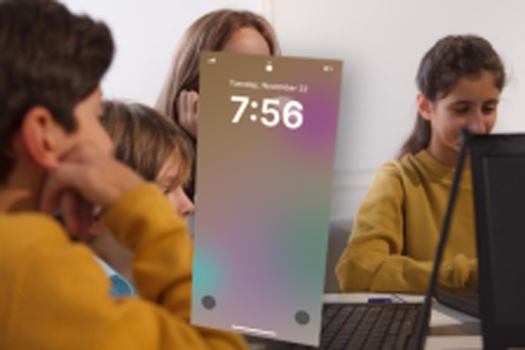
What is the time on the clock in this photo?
7:56
